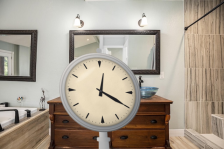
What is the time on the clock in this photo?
12:20
